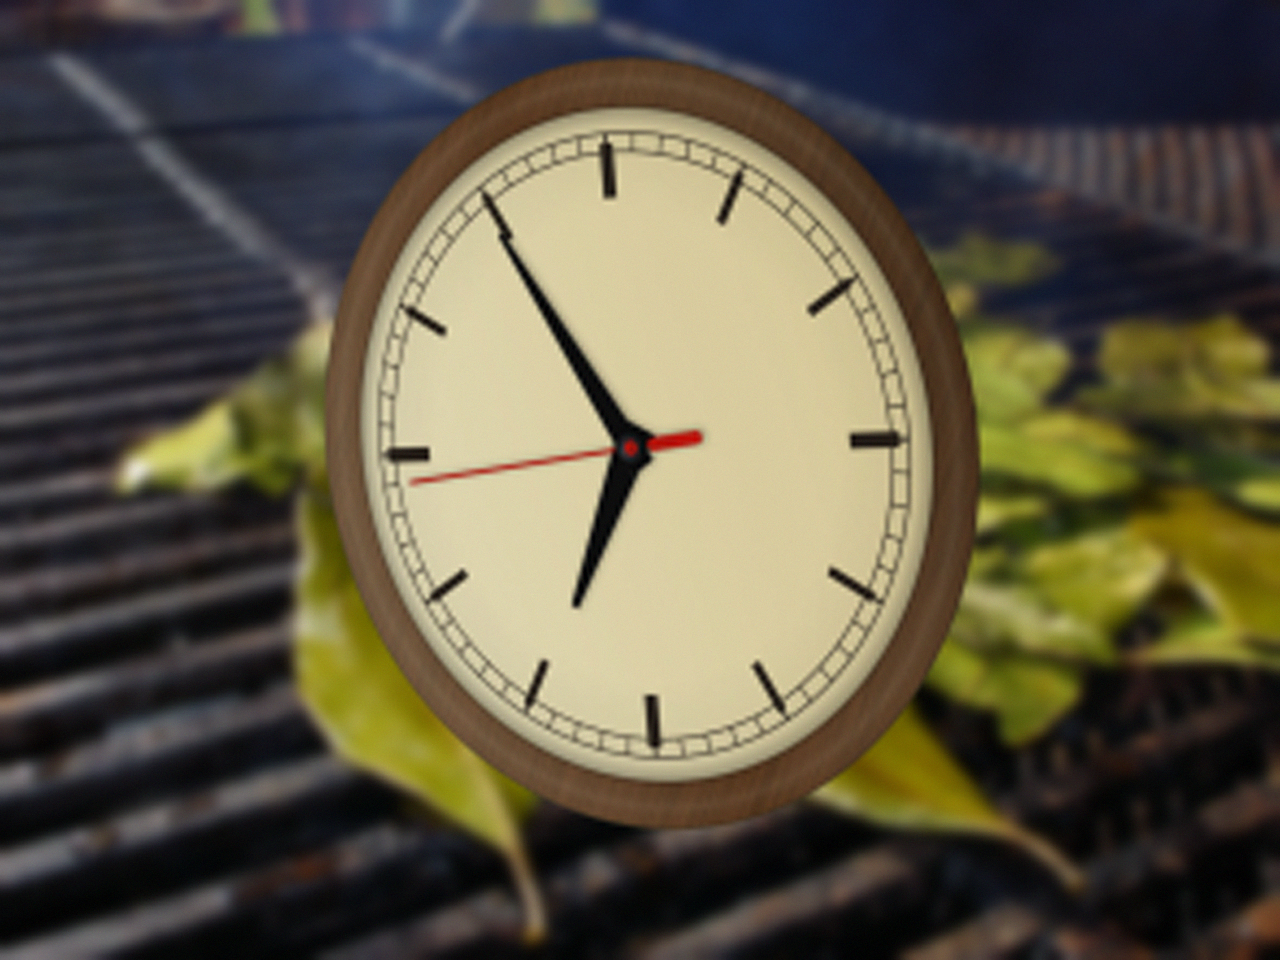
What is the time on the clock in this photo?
6:54:44
